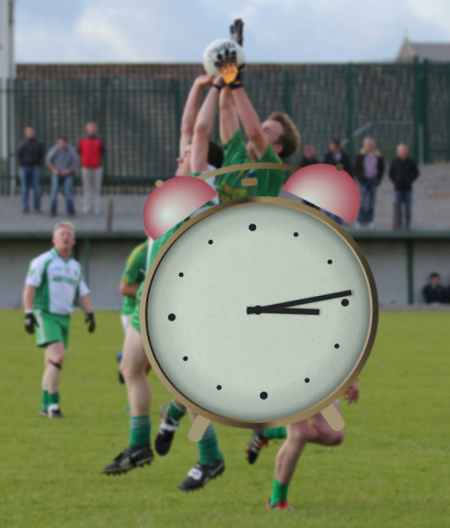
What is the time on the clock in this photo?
3:14
